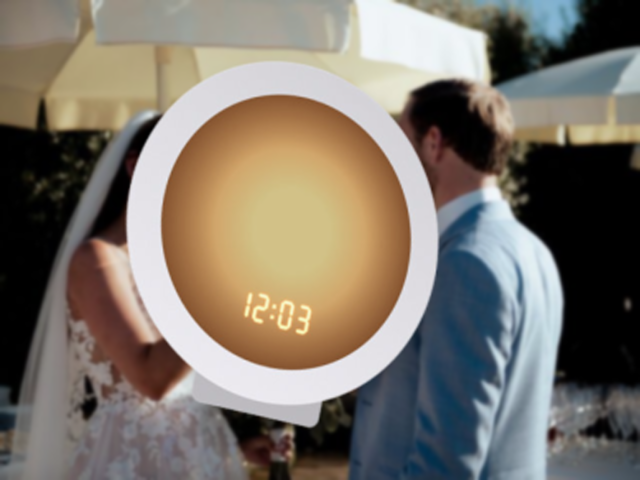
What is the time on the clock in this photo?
12:03
